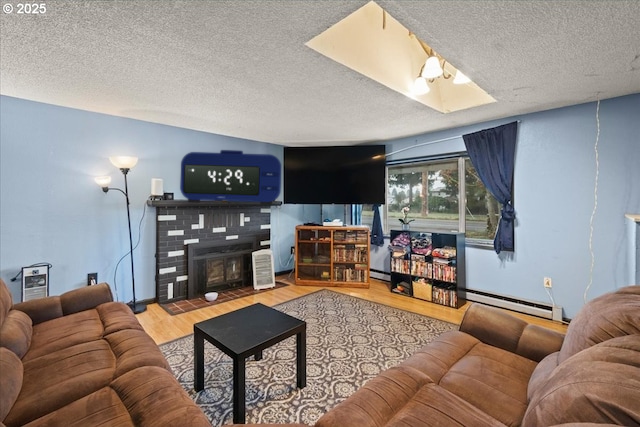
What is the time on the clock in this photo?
4:29
